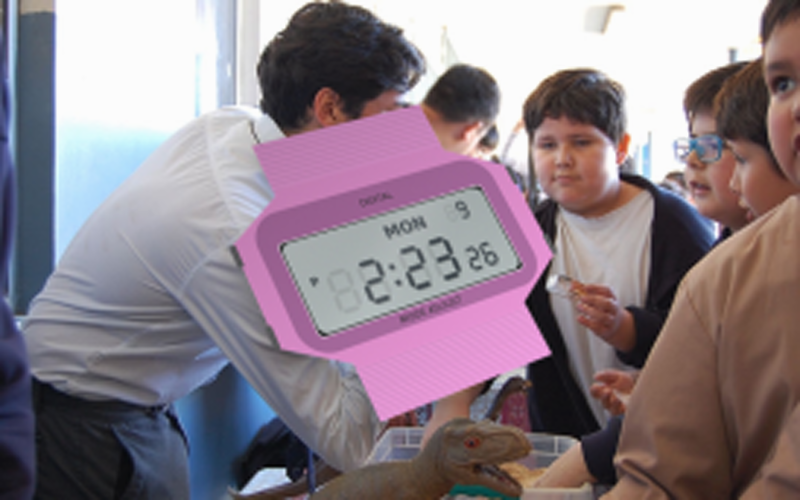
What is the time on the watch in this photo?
2:23:26
